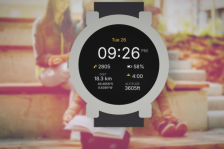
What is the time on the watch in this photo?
9:26
